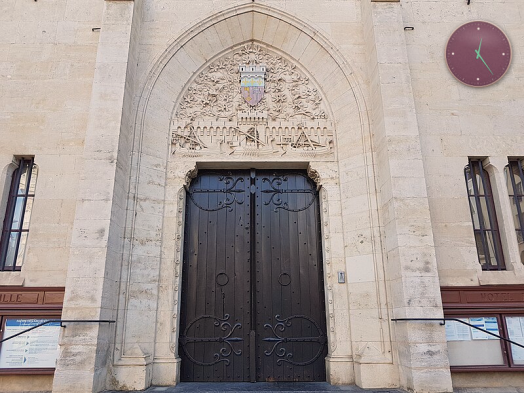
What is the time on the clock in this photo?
12:24
